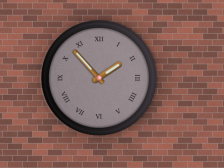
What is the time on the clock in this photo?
1:53
